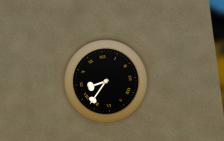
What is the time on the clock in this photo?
8:37
